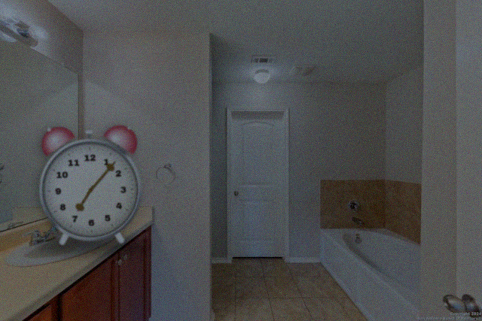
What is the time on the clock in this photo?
7:07
